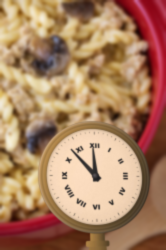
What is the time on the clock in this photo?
11:53
